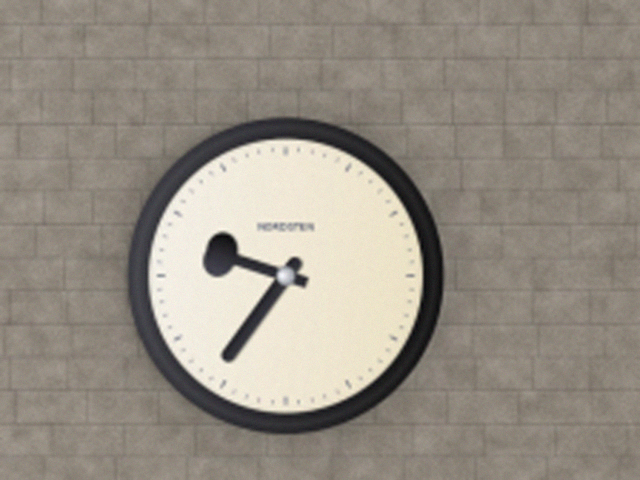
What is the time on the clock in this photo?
9:36
